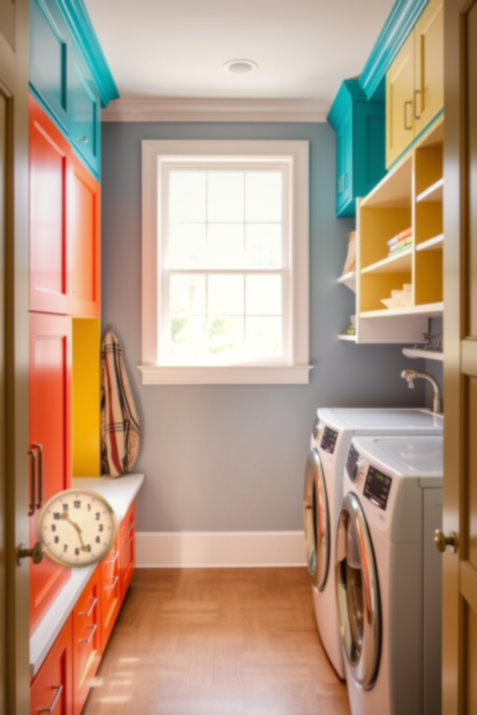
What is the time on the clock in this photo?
10:27
